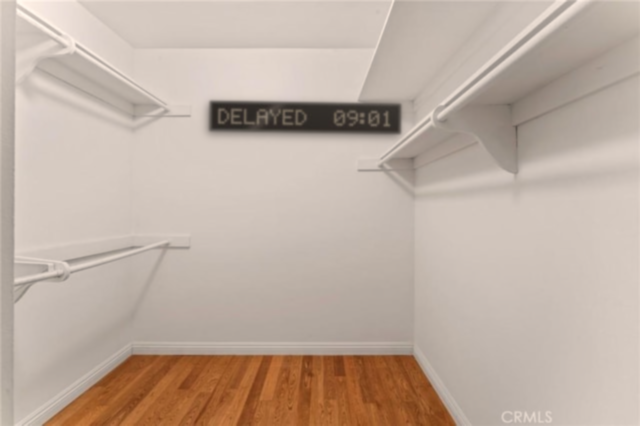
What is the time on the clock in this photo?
9:01
